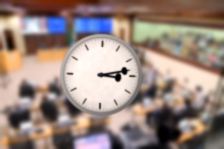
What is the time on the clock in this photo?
3:13
